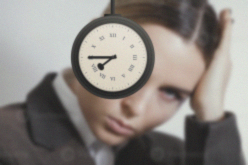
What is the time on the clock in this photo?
7:45
